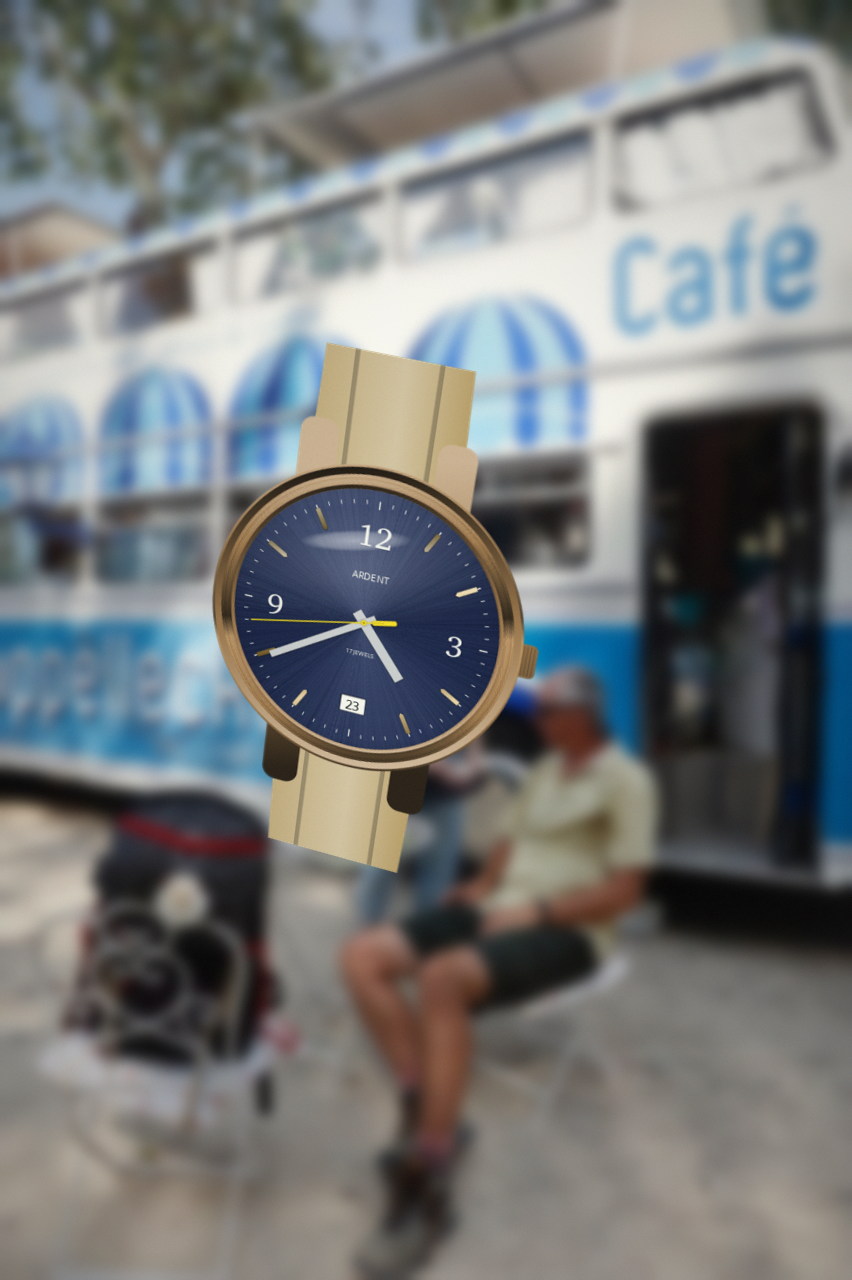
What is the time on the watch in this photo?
4:39:43
